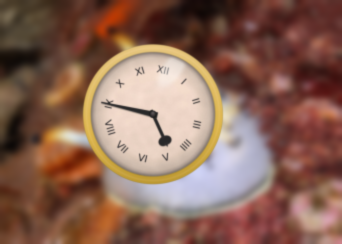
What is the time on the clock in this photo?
4:45
